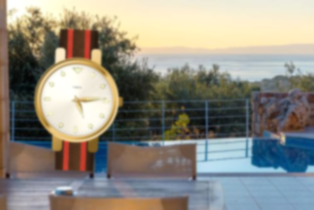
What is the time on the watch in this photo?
5:14
